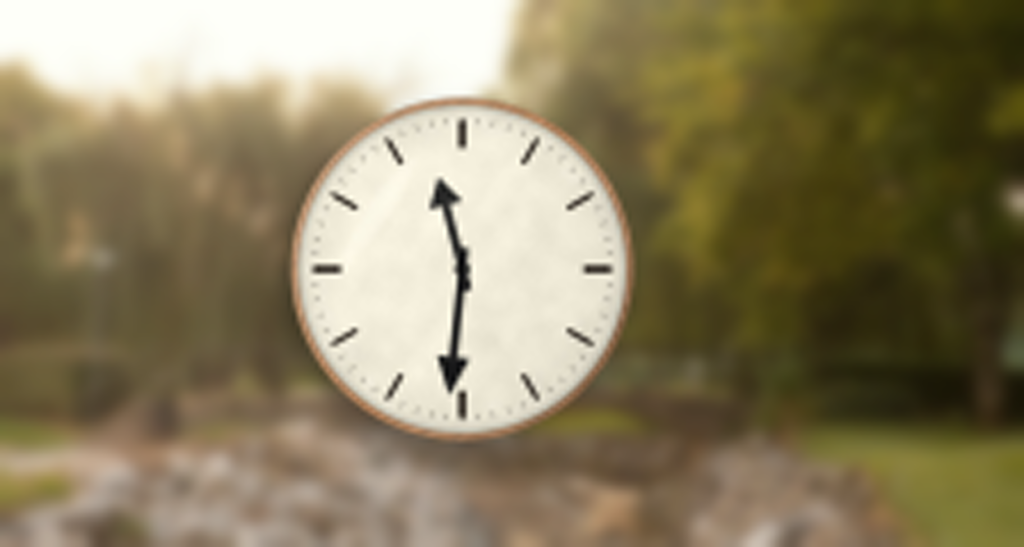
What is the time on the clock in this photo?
11:31
